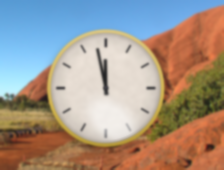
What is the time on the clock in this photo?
11:58
